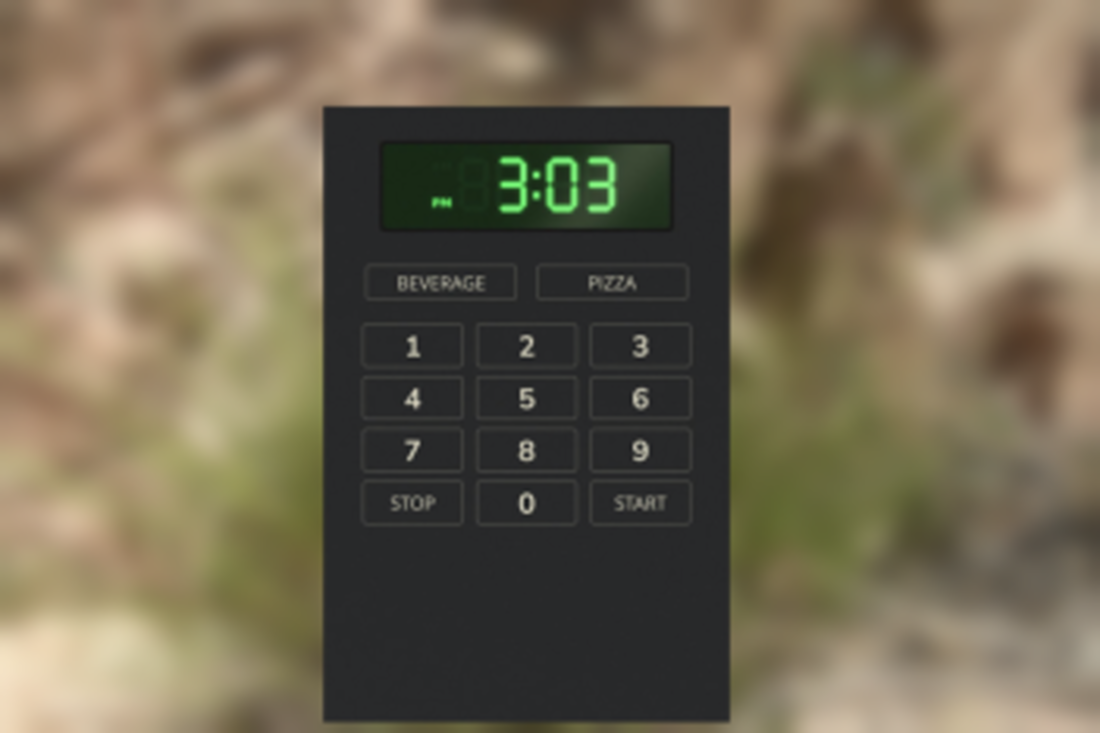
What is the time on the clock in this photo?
3:03
